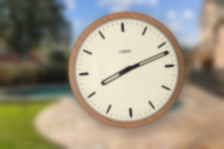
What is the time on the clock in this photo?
8:12
